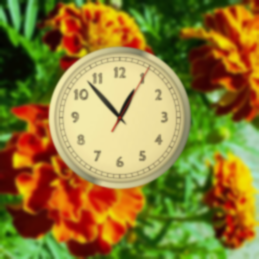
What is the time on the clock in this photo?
12:53:05
